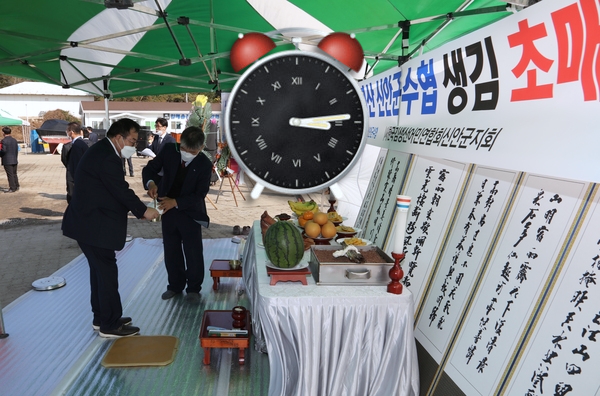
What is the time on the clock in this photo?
3:14
